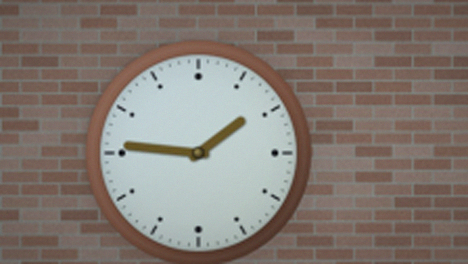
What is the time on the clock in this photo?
1:46
